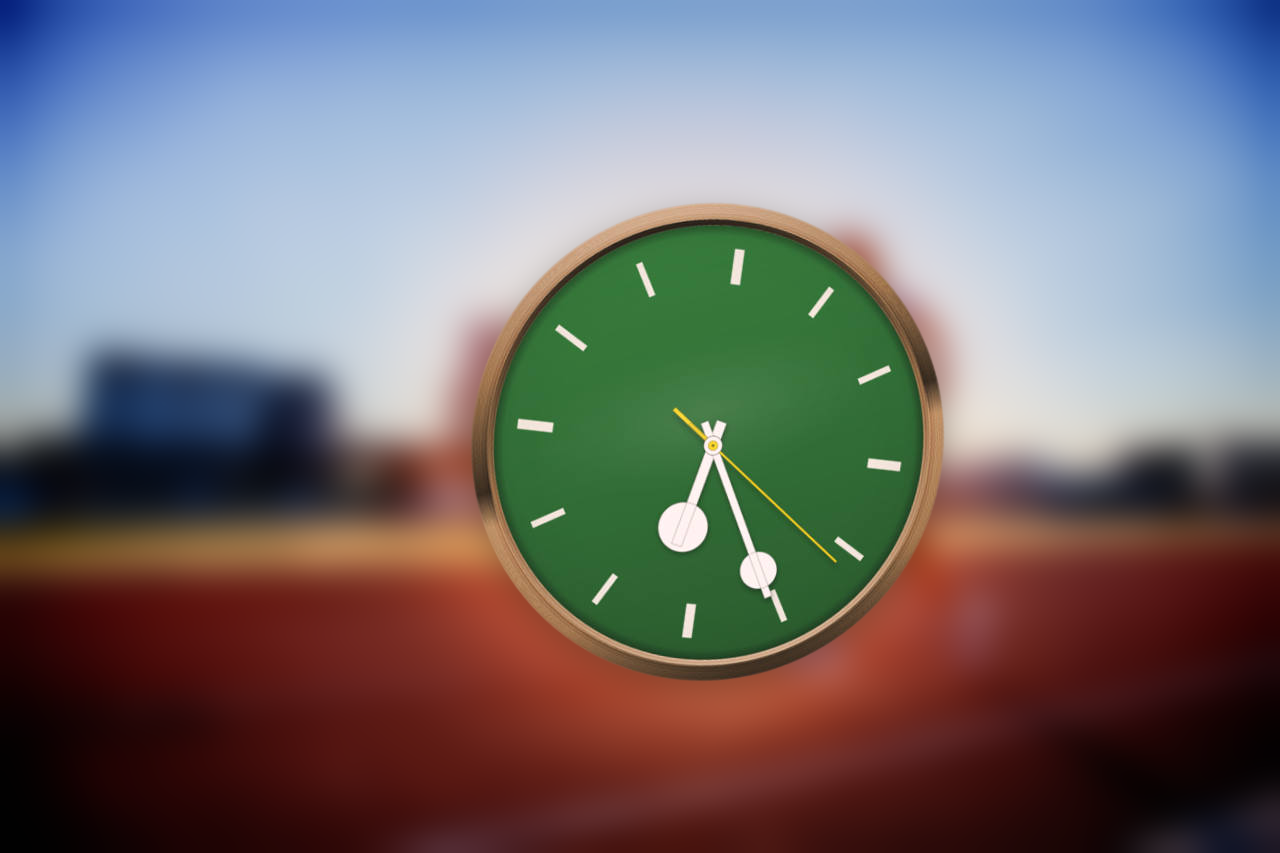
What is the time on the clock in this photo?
6:25:21
